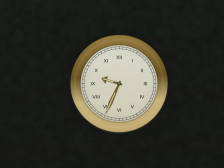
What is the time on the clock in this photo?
9:34
